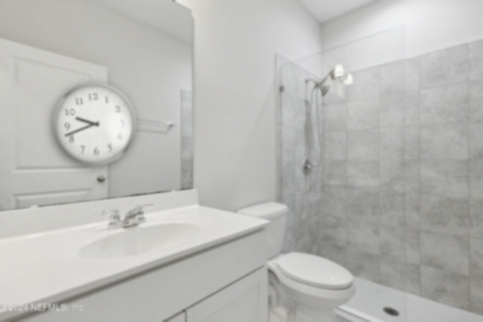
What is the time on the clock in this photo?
9:42
